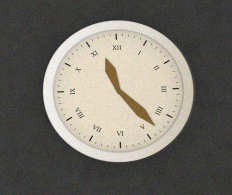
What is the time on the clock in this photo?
11:23
